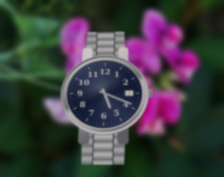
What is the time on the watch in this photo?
5:19
